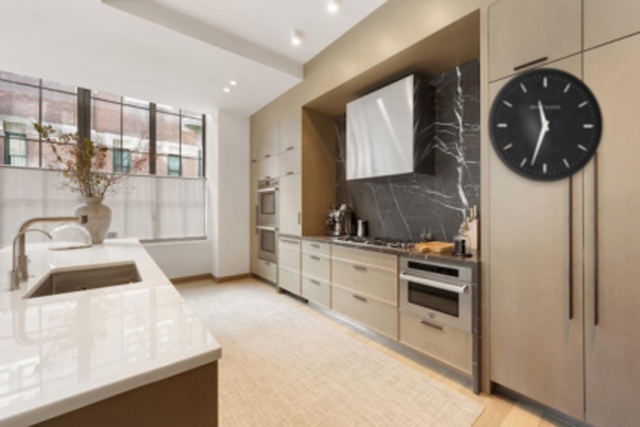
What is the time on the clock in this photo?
11:33
